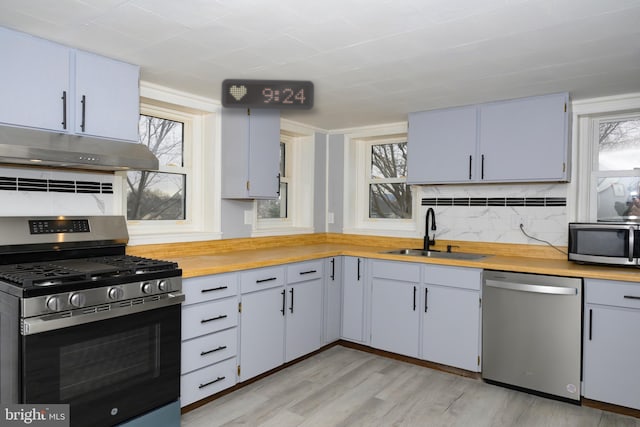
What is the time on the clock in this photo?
9:24
